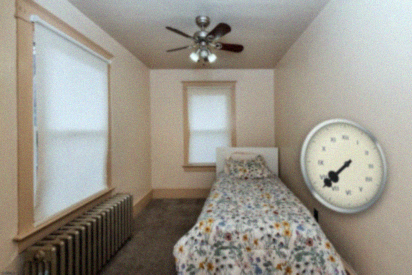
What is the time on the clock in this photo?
7:38
